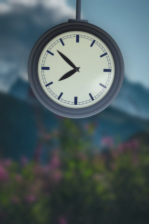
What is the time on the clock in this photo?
7:52
